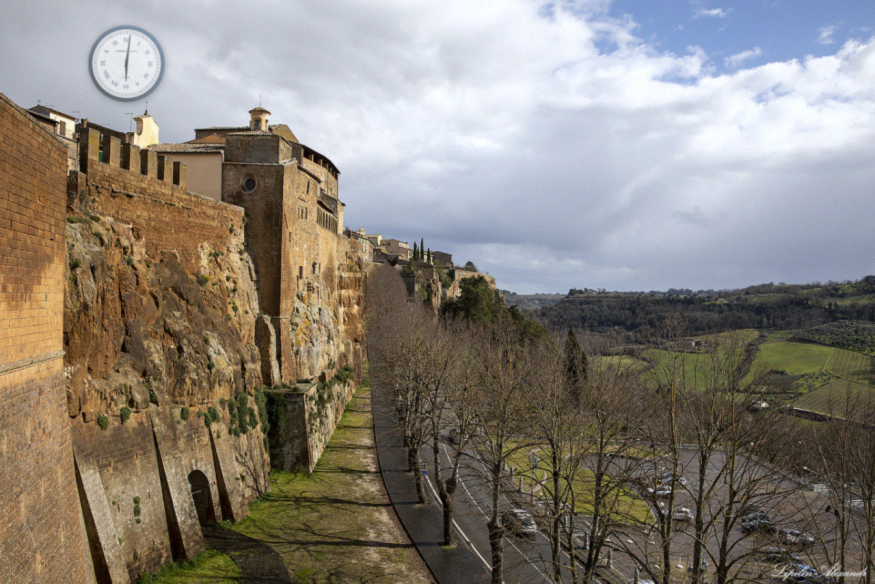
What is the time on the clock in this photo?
6:01
